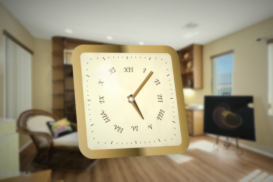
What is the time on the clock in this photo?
5:07
